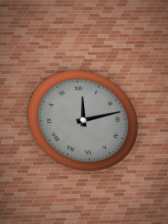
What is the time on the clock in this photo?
12:13
